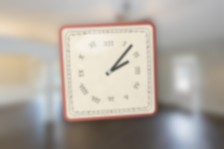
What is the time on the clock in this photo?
2:07
